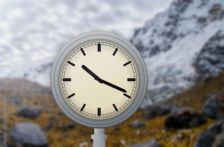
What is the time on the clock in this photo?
10:19
